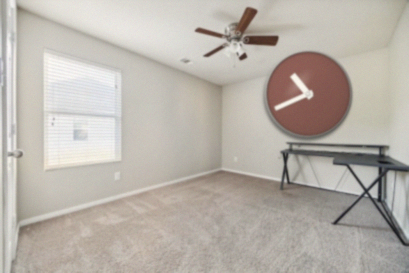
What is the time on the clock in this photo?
10:41
